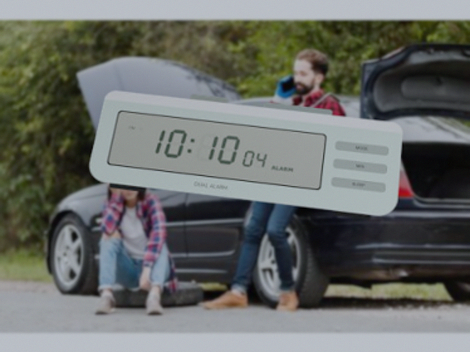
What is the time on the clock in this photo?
10:10:04
